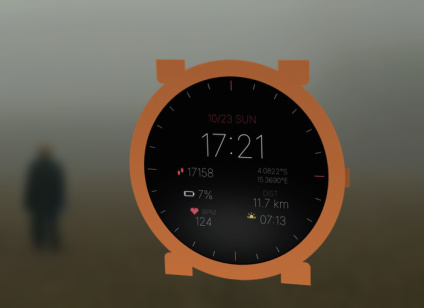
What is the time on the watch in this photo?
17:21
